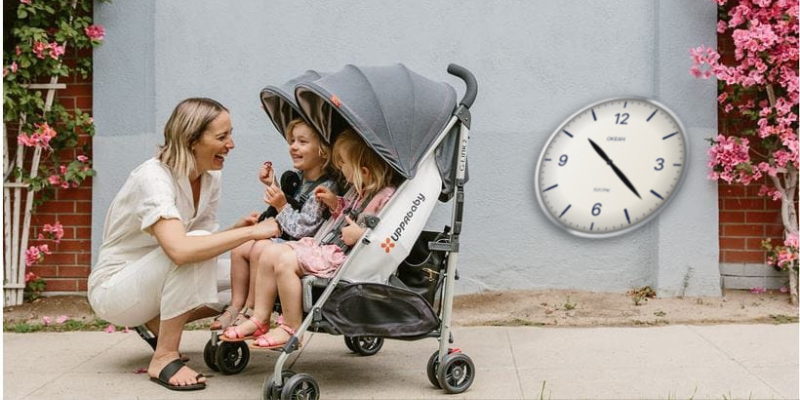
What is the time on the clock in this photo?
10:22
